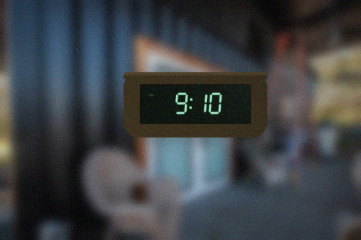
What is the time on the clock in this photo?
9:10
